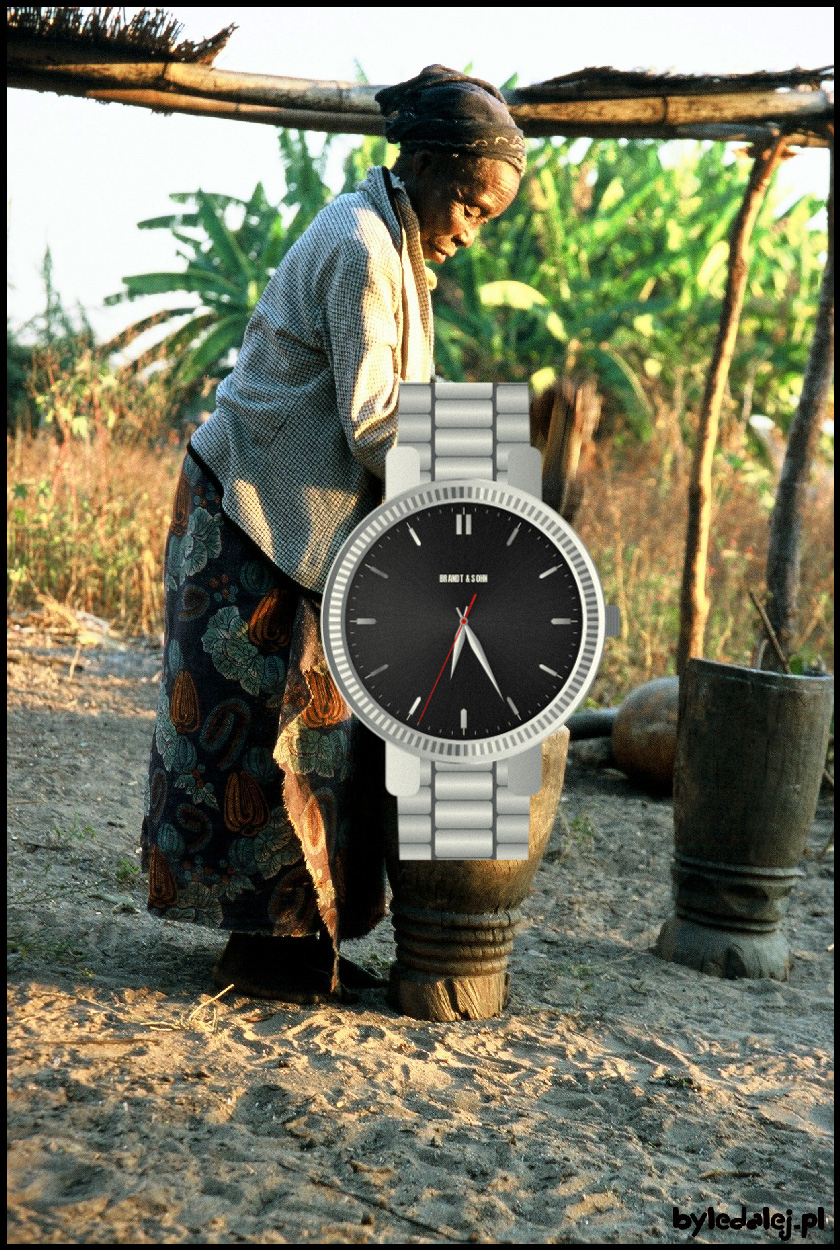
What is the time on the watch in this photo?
6:25:34
